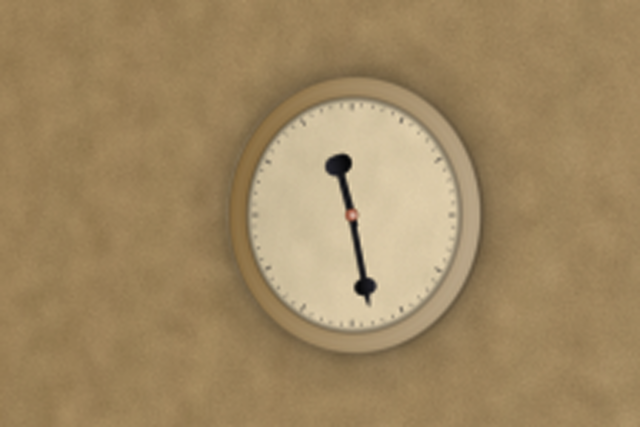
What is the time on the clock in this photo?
11:28
